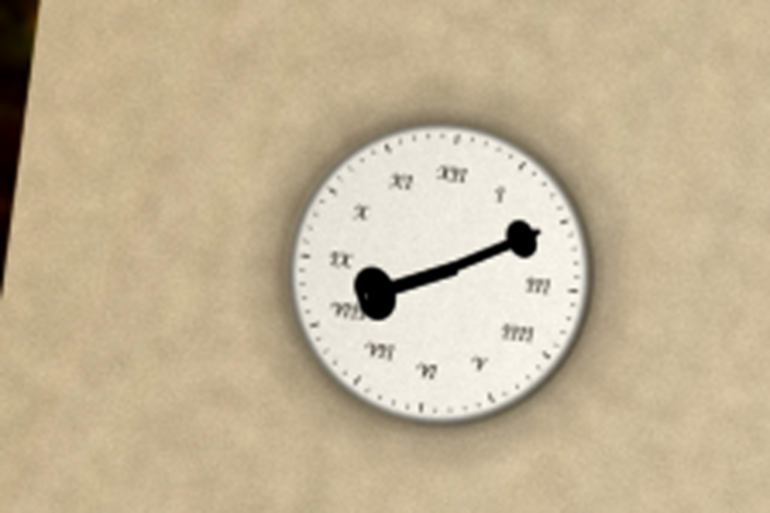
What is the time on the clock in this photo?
8:10
